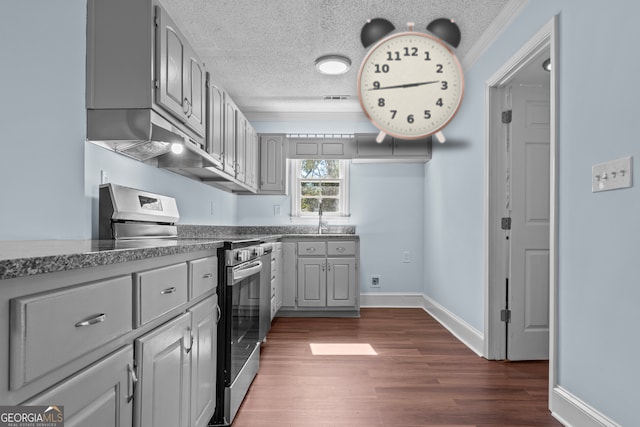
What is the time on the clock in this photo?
2:44
